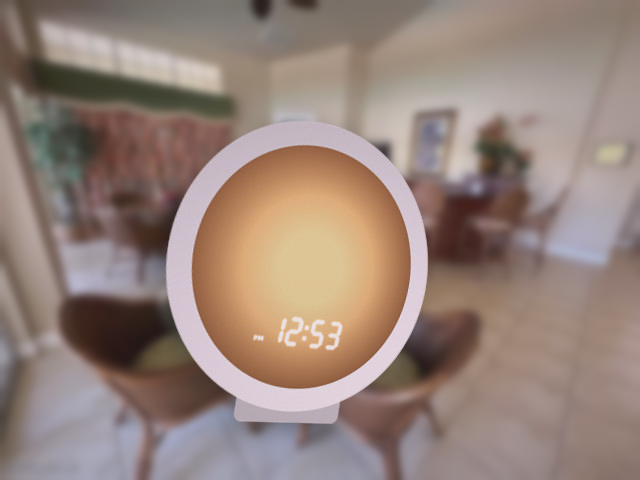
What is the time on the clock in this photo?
12:53
